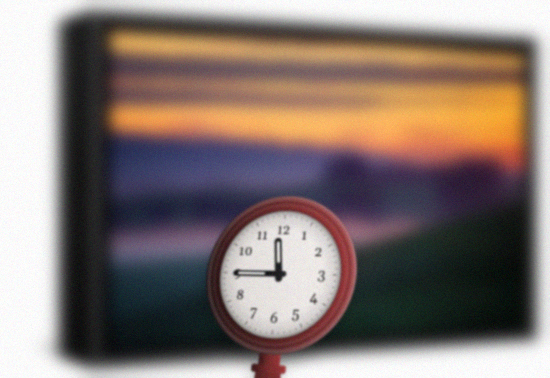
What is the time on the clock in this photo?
11:45
